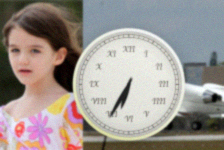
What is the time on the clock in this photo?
6:35
